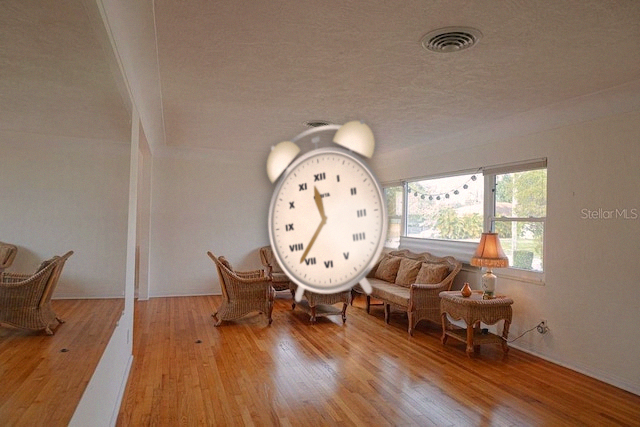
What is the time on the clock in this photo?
11:37
